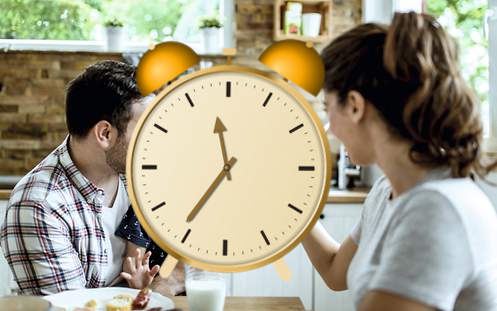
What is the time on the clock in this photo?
11:36
